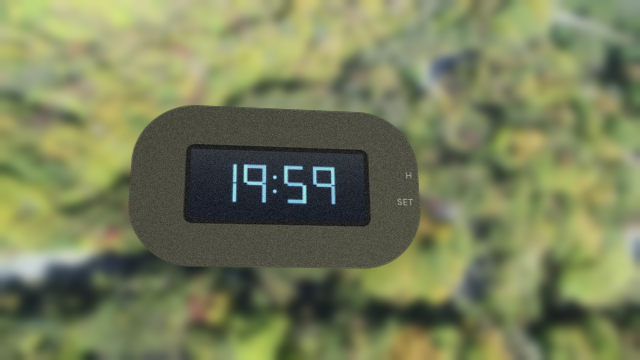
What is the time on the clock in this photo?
19:59
